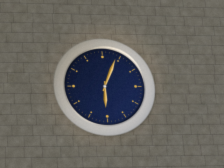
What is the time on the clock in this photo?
6:04
